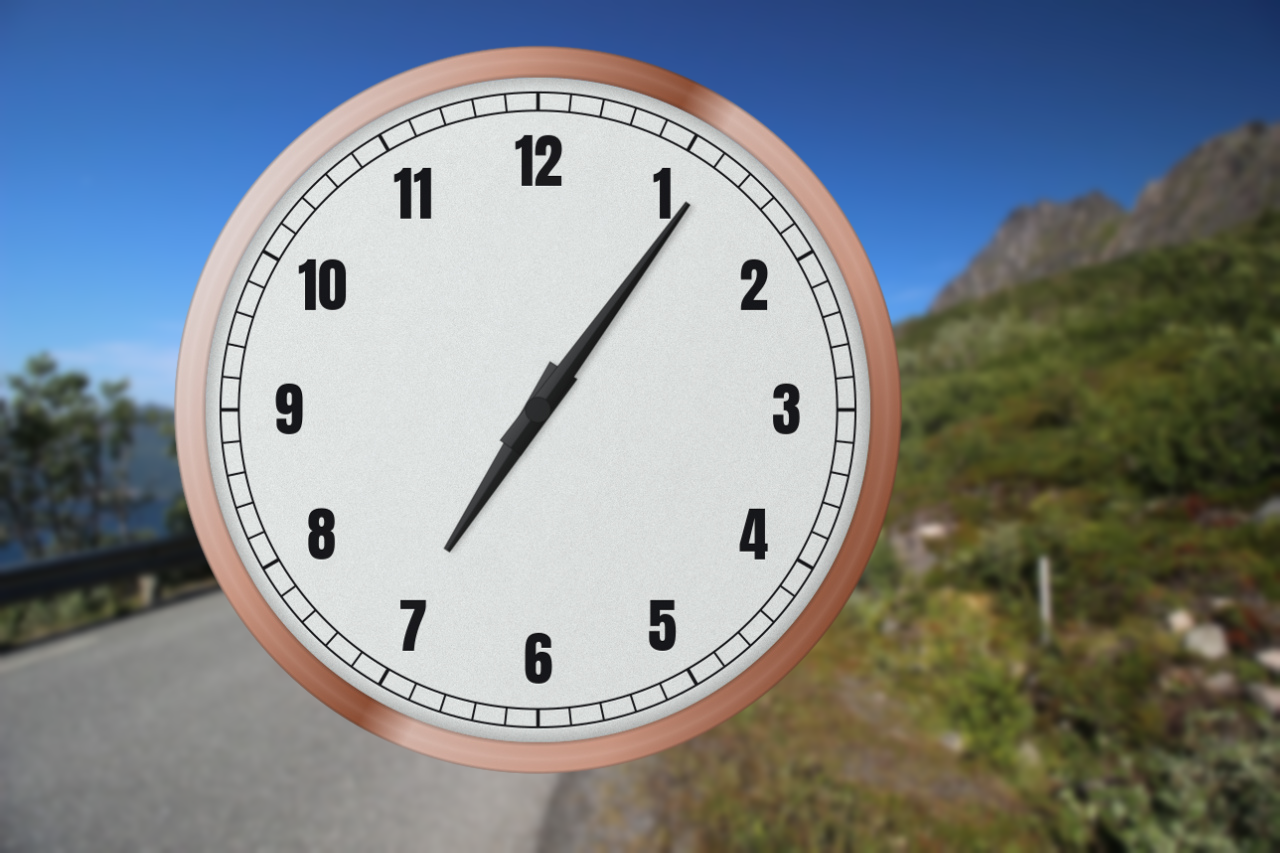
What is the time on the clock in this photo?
7:06
